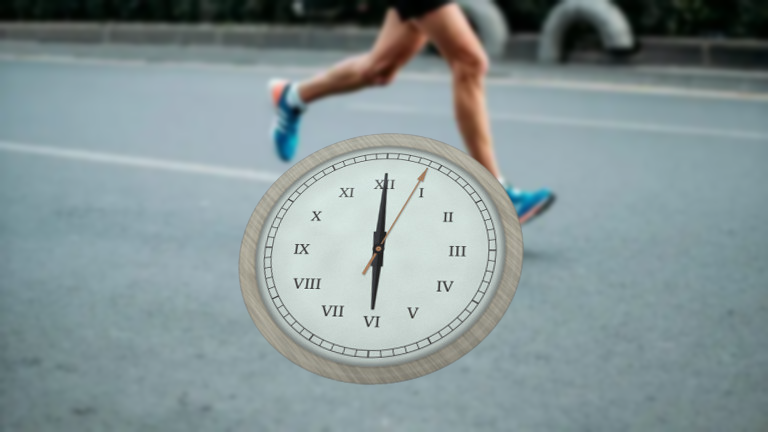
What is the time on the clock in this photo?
6:00:04
